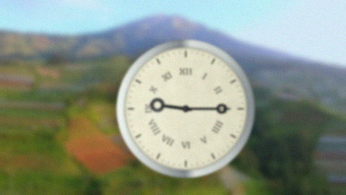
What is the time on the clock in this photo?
9:15
